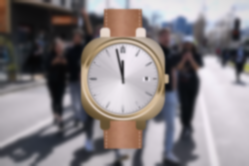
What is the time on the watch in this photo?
11:58
